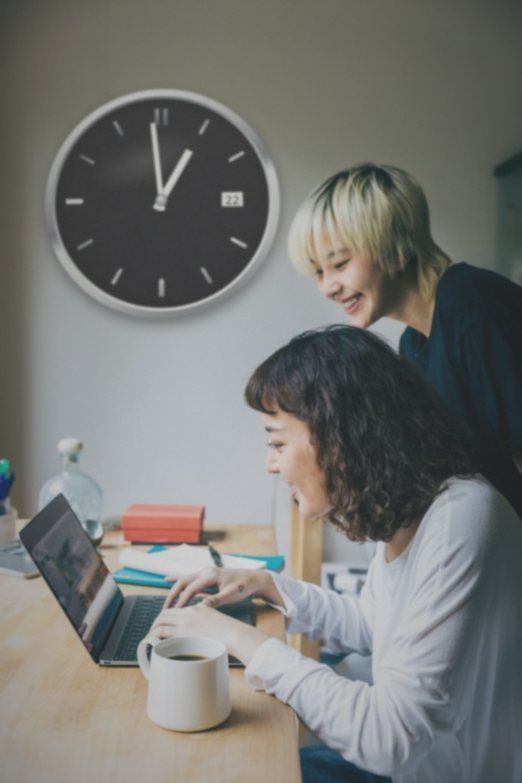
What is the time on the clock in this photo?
12:59
